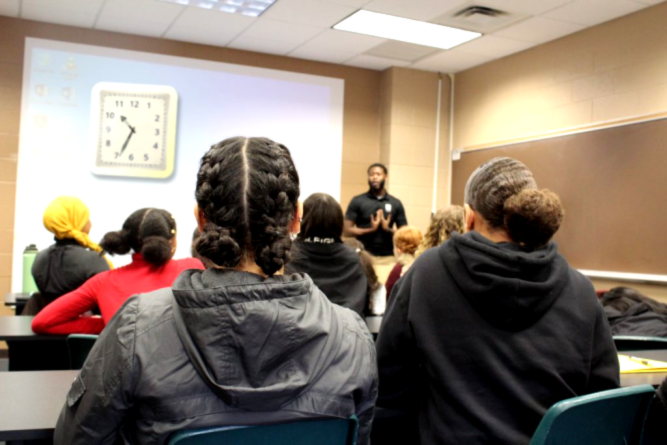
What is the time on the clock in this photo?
10:34
